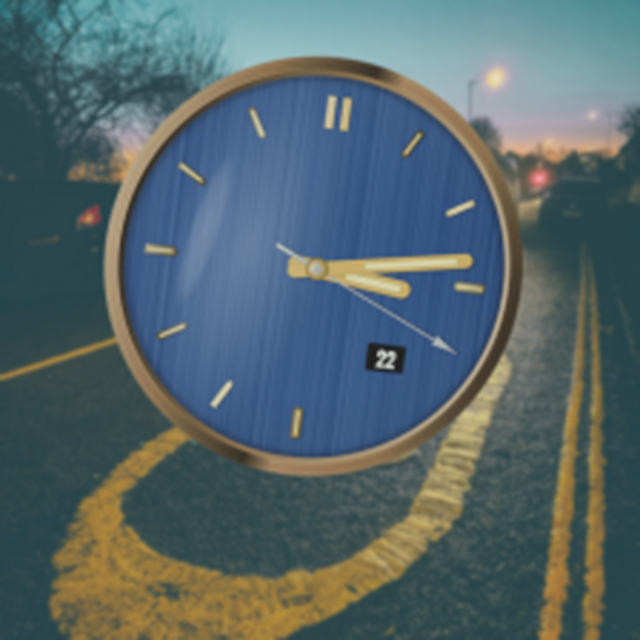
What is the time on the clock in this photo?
3:13:19
